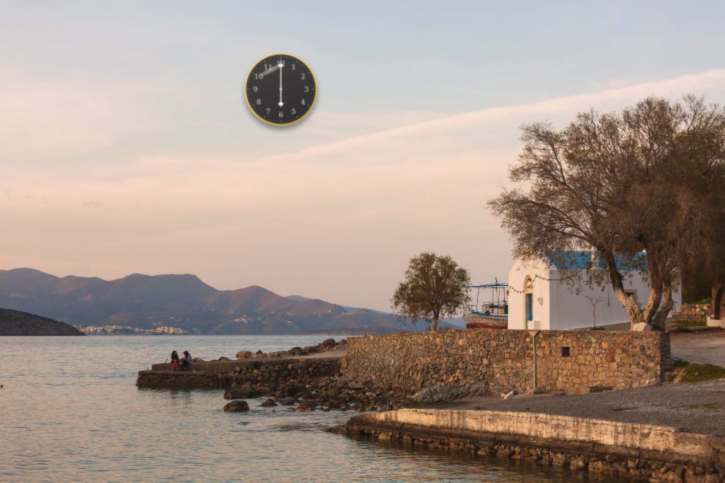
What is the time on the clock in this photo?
6:00
